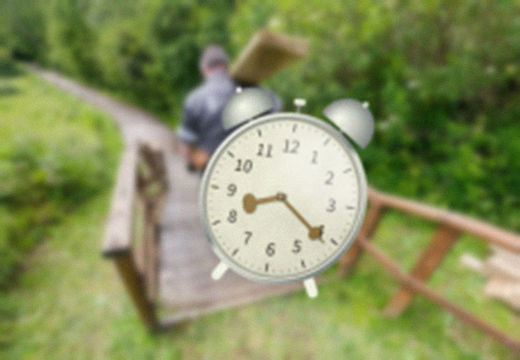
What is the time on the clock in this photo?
8:21
